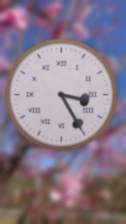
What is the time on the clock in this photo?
3:25
